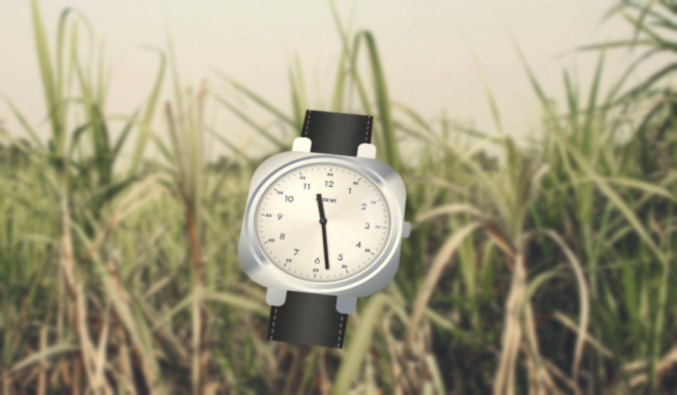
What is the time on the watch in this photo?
11:28
